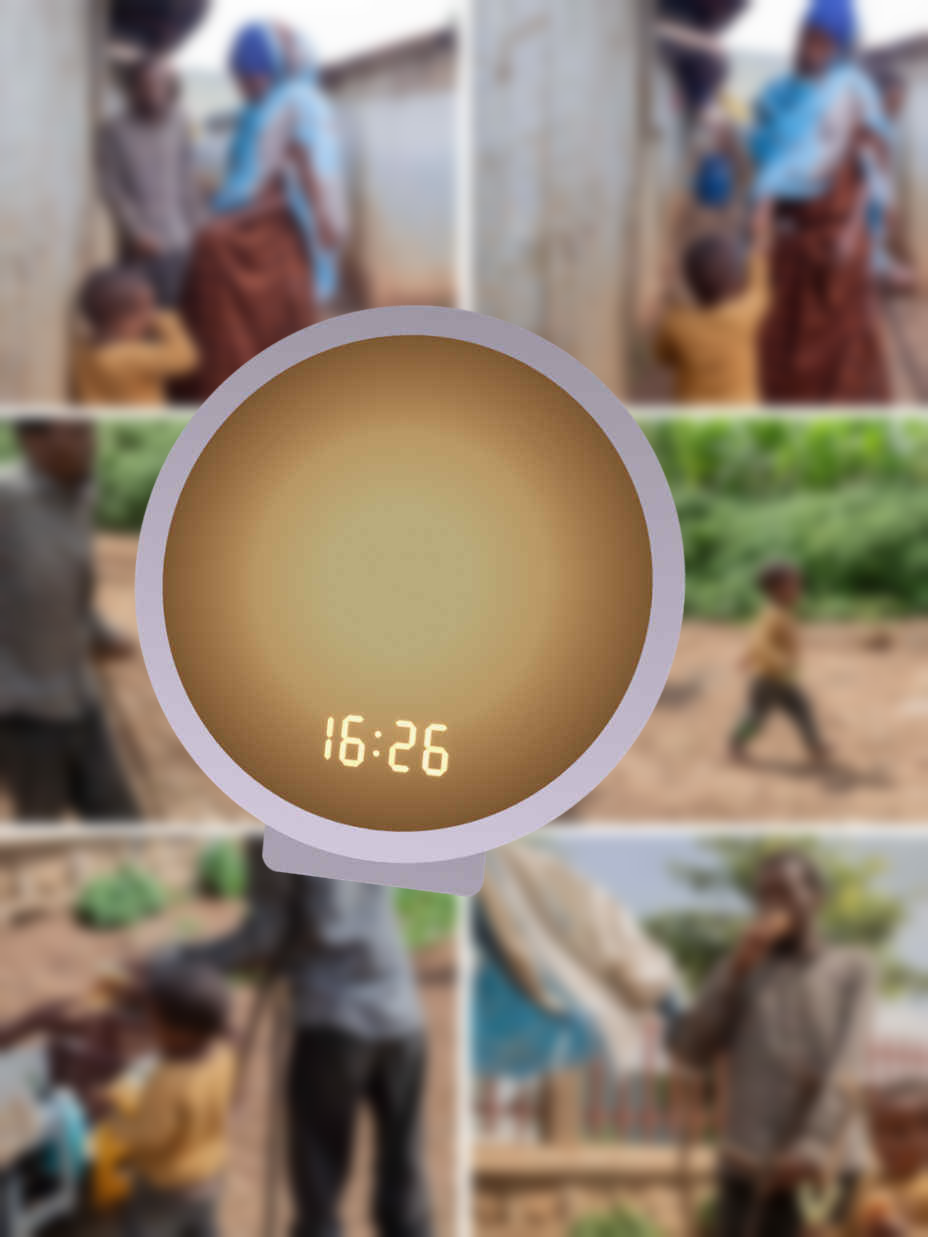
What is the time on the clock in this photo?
16:26
